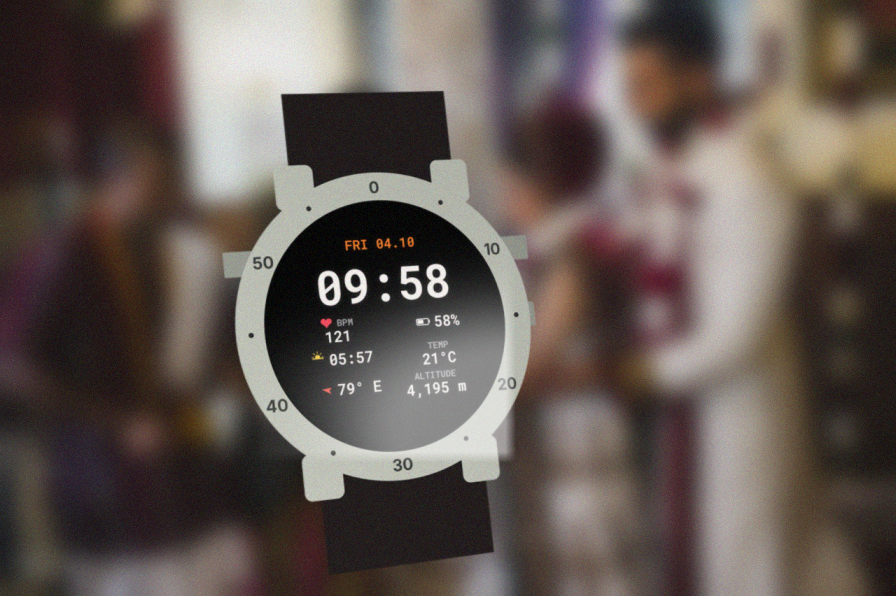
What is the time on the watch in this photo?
9:58
